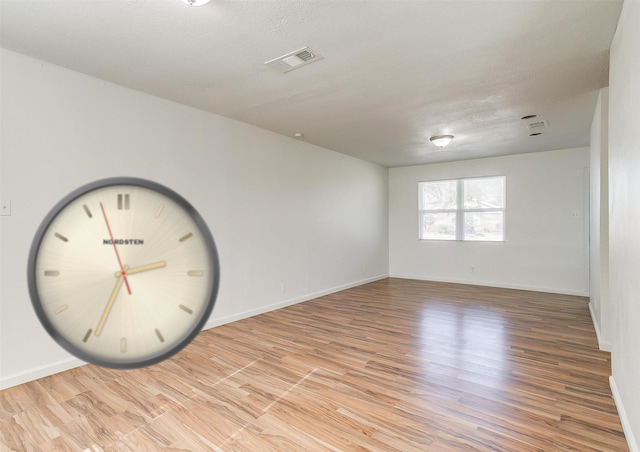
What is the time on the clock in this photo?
2:33:57
